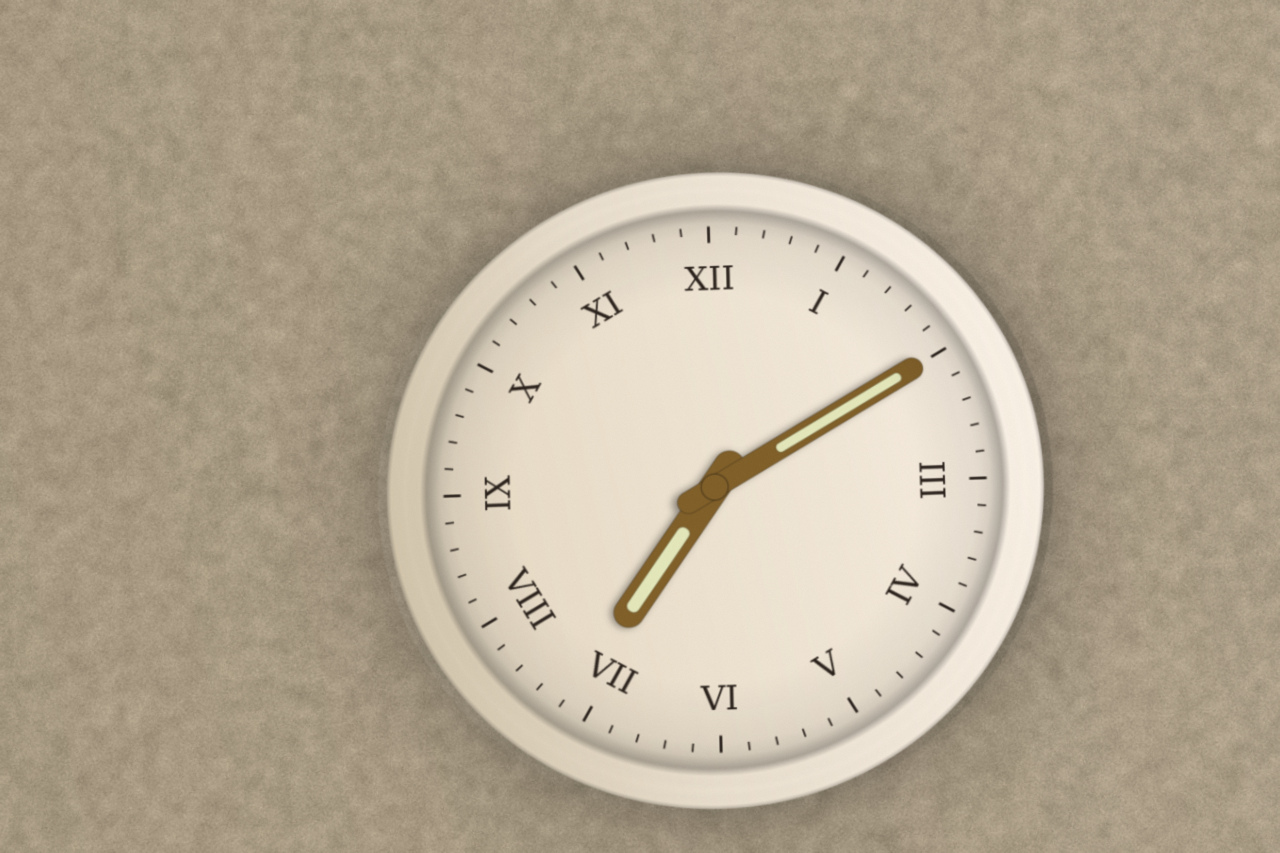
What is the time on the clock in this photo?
7:10
